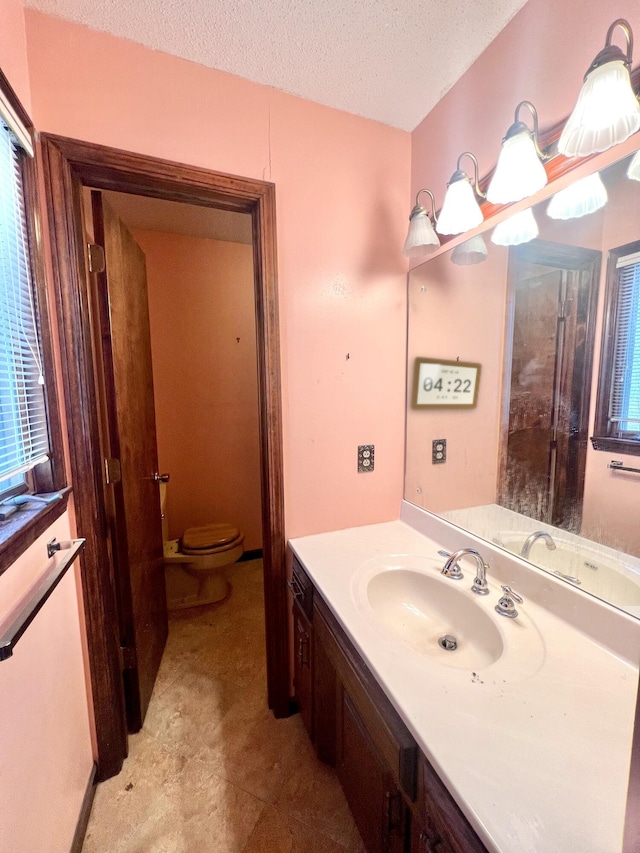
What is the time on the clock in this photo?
4:22
